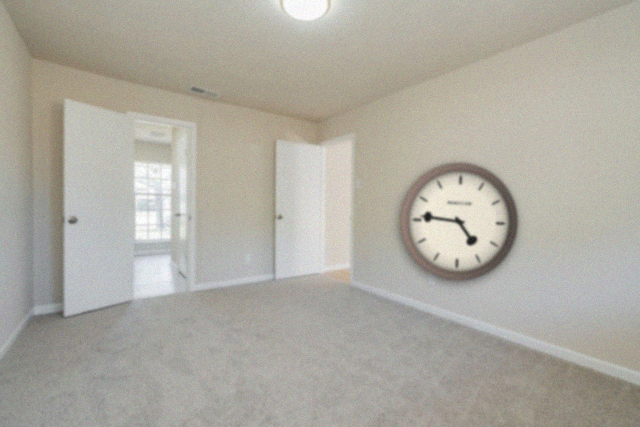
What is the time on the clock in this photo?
4:46
